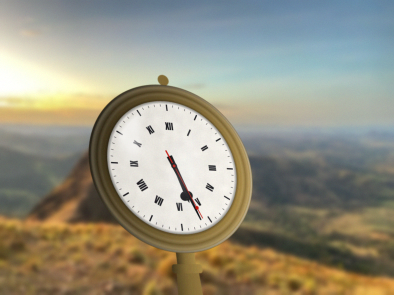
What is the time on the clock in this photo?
5:26:26
